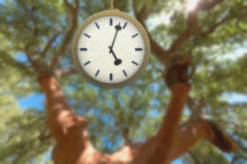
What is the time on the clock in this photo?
5:03
